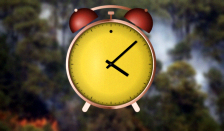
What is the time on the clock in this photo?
4:08
